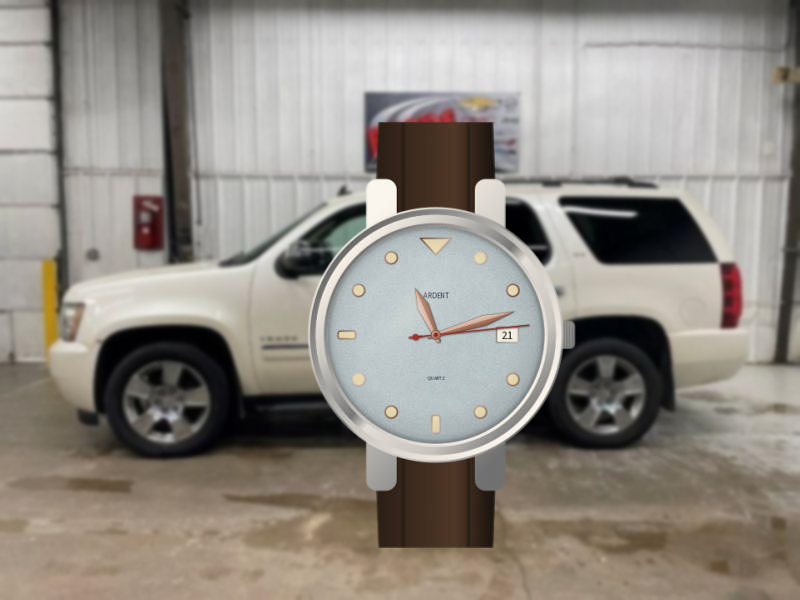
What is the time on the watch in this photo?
11:12:14
